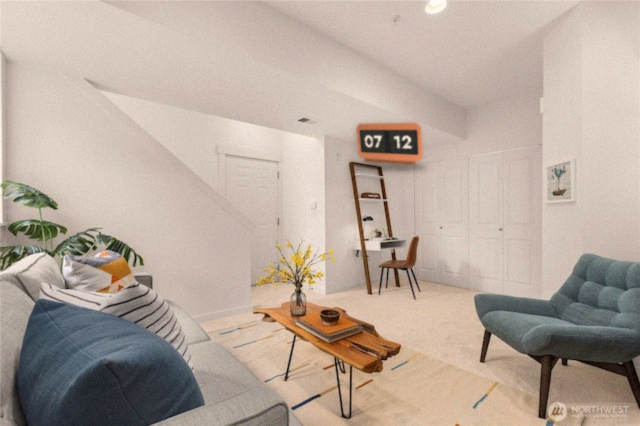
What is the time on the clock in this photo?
7:12
